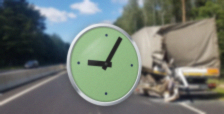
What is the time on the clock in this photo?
9:05
